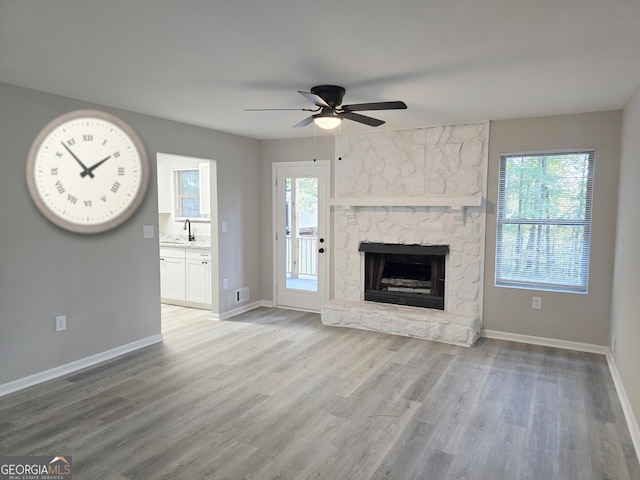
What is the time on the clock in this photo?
1:53
